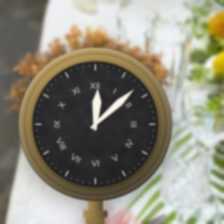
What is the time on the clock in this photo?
12:08
